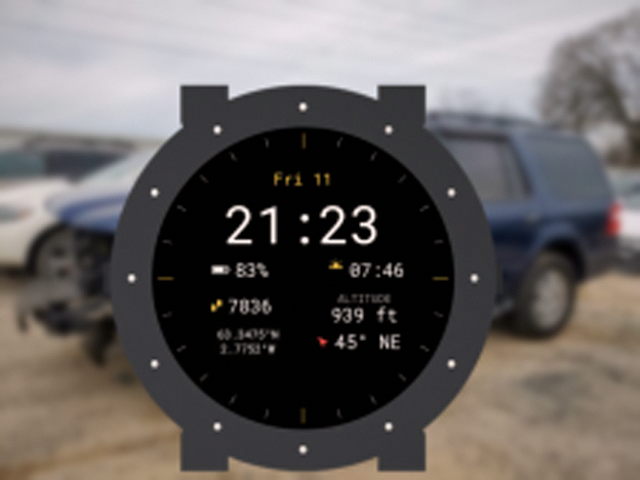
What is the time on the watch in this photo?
21:23
